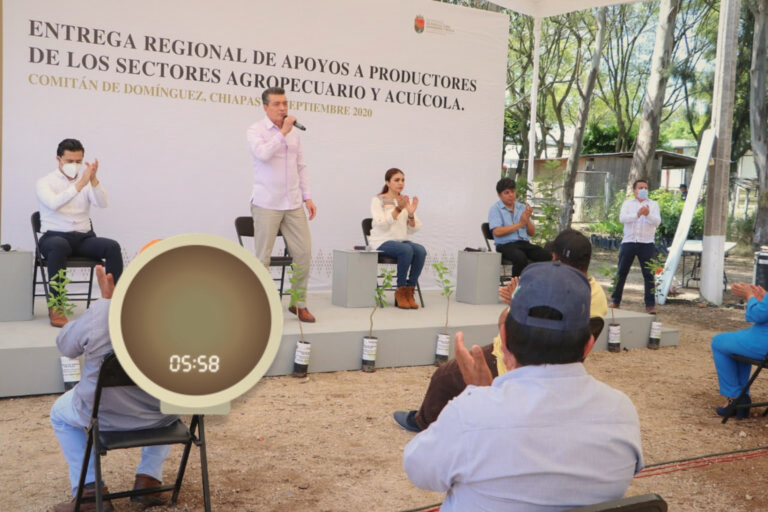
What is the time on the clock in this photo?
5:58
